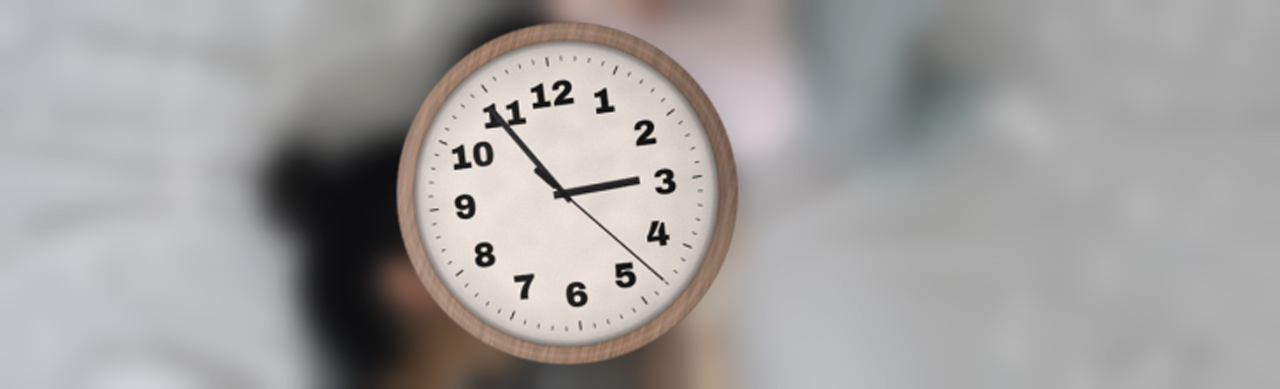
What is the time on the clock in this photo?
2:54:23
